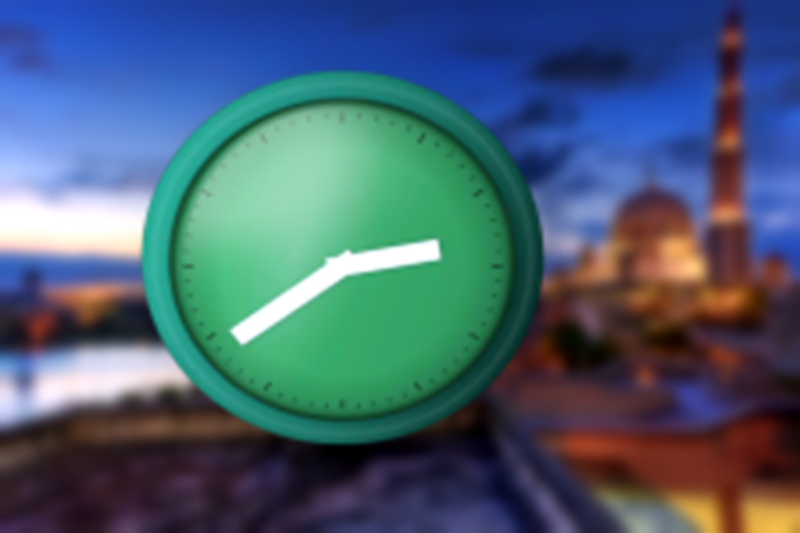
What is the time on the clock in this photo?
2:39
